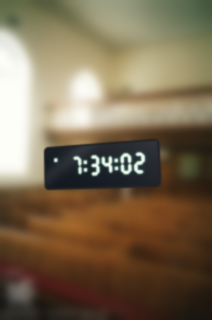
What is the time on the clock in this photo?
7:34:02
